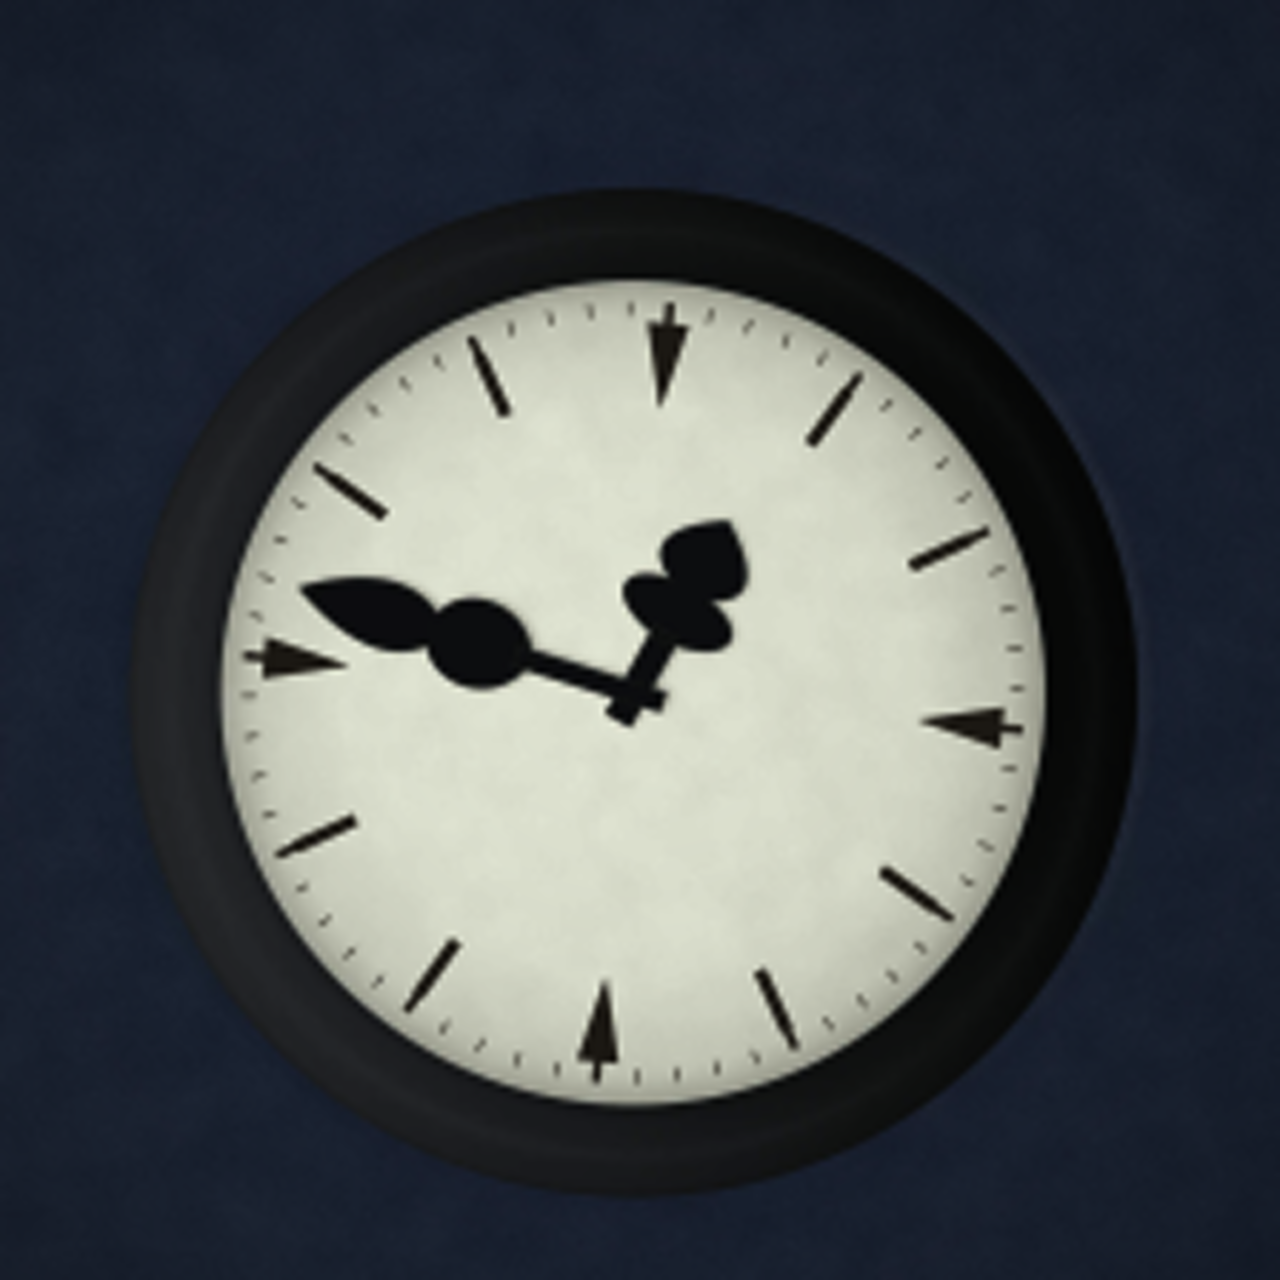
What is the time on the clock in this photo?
12:47
